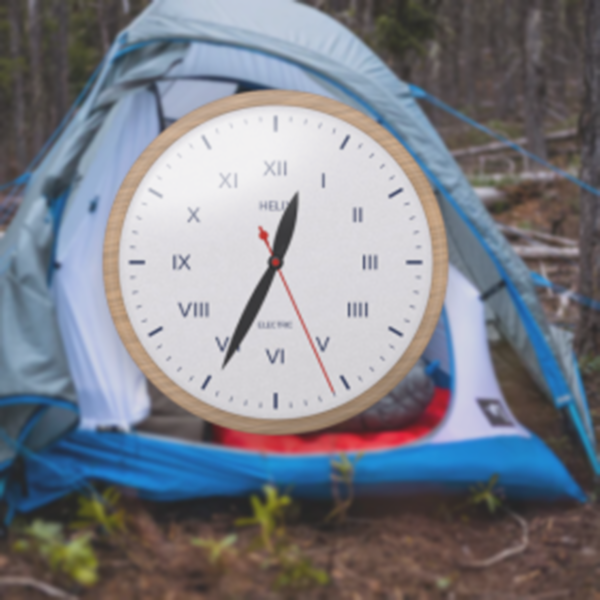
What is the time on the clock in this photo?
12:34:26
